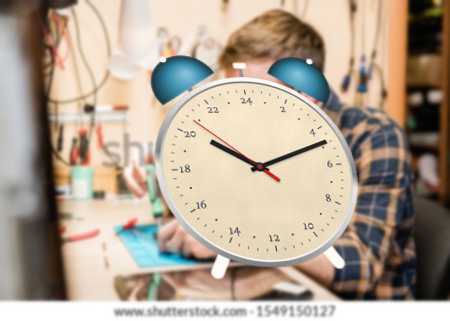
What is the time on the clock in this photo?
20:11:52
